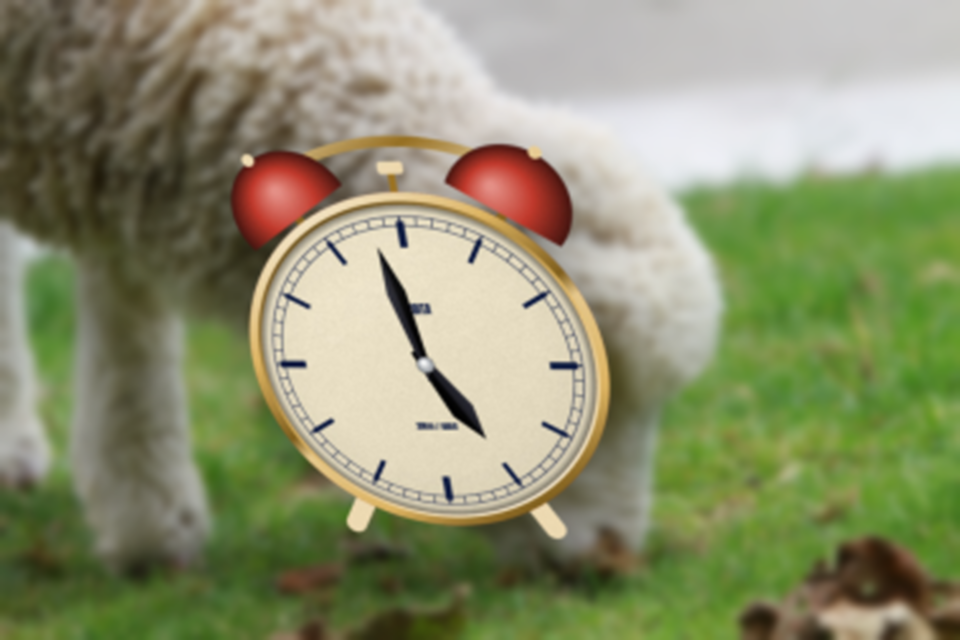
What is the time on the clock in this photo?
4:58
